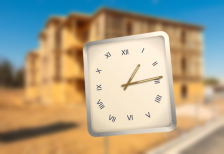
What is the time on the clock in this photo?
1:14
